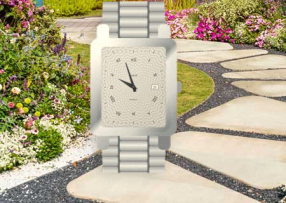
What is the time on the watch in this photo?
9:57
